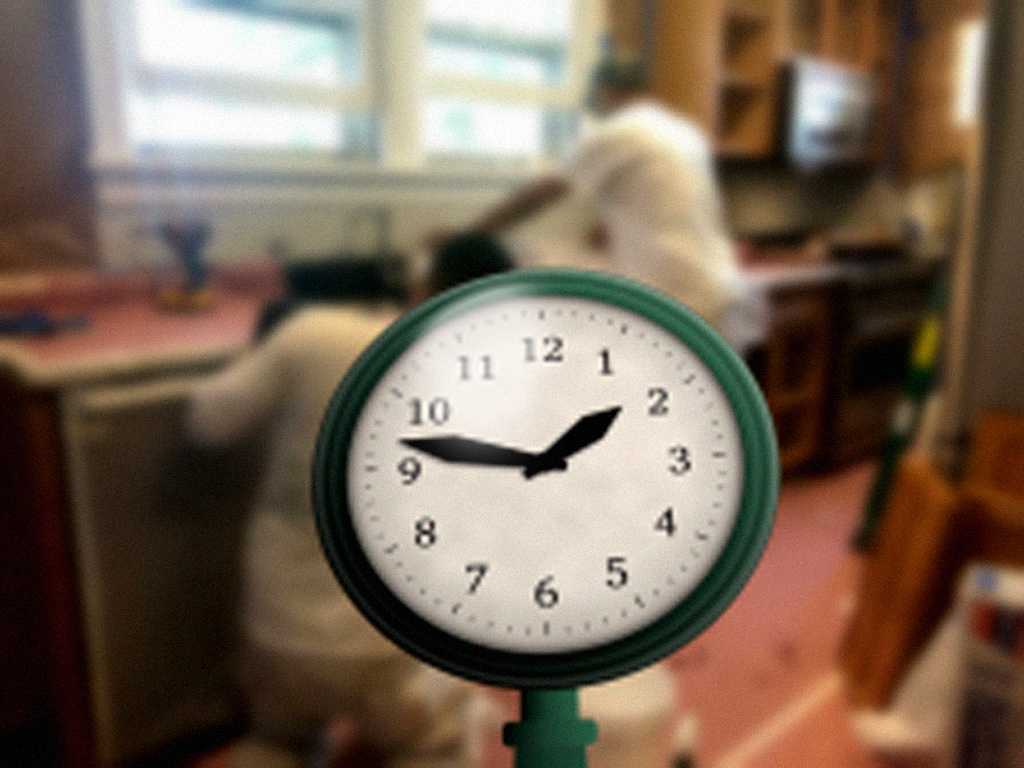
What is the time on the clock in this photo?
1:47
